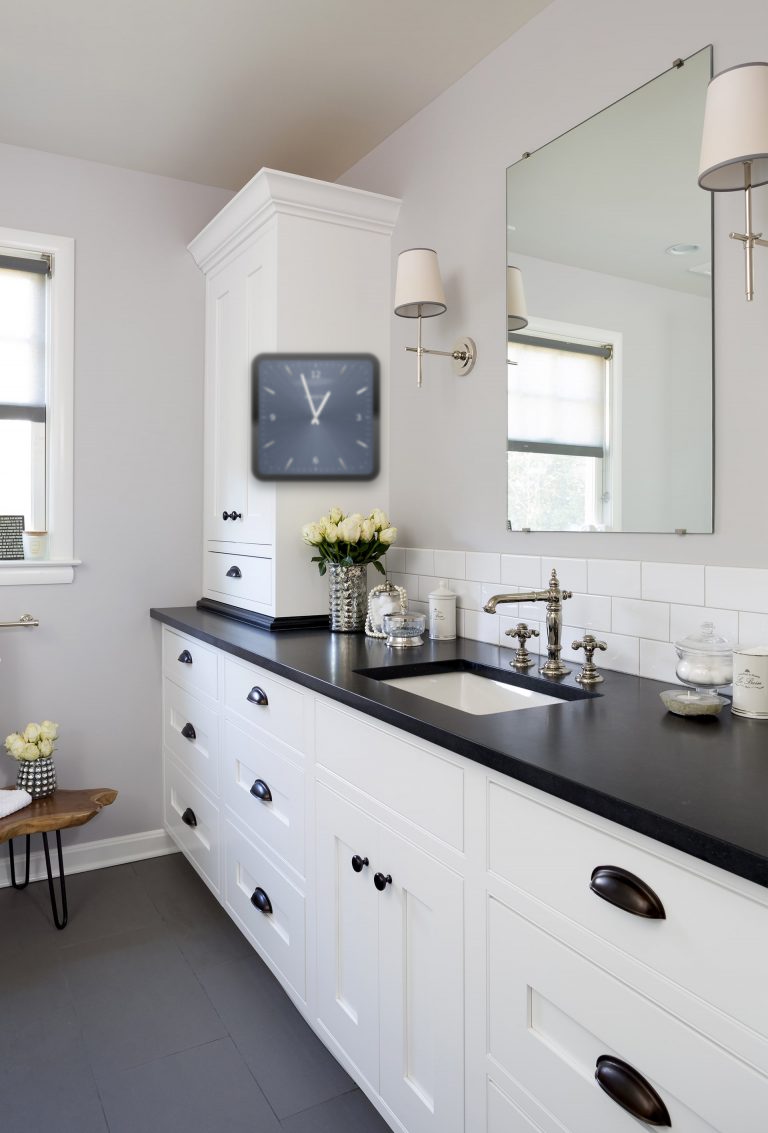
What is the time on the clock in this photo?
12:57
